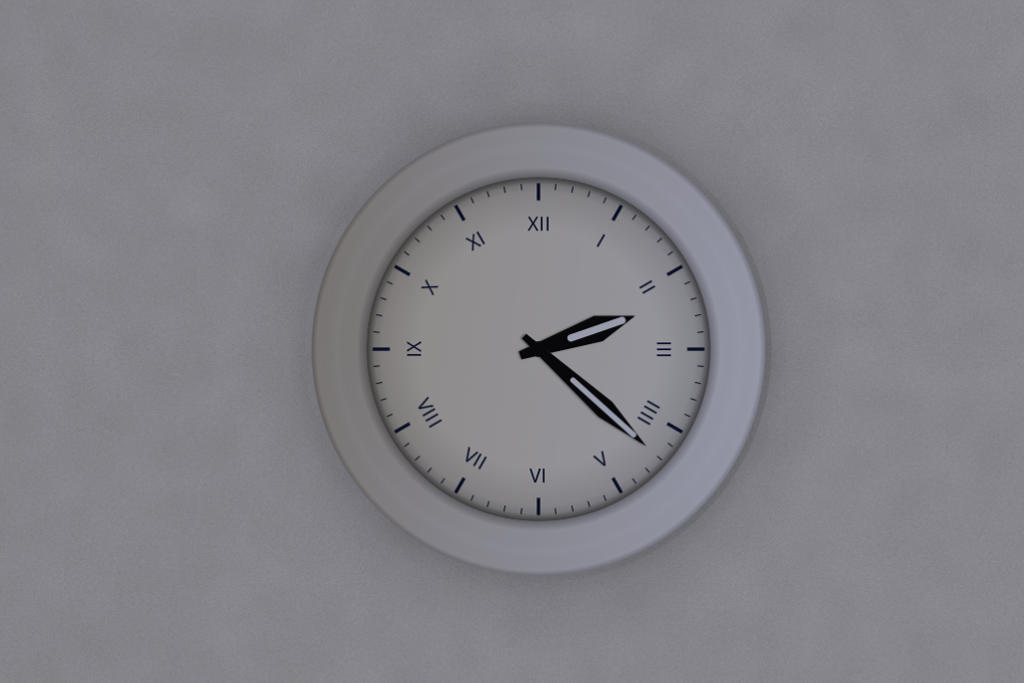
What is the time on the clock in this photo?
2:22
